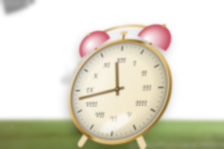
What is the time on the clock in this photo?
11:43
